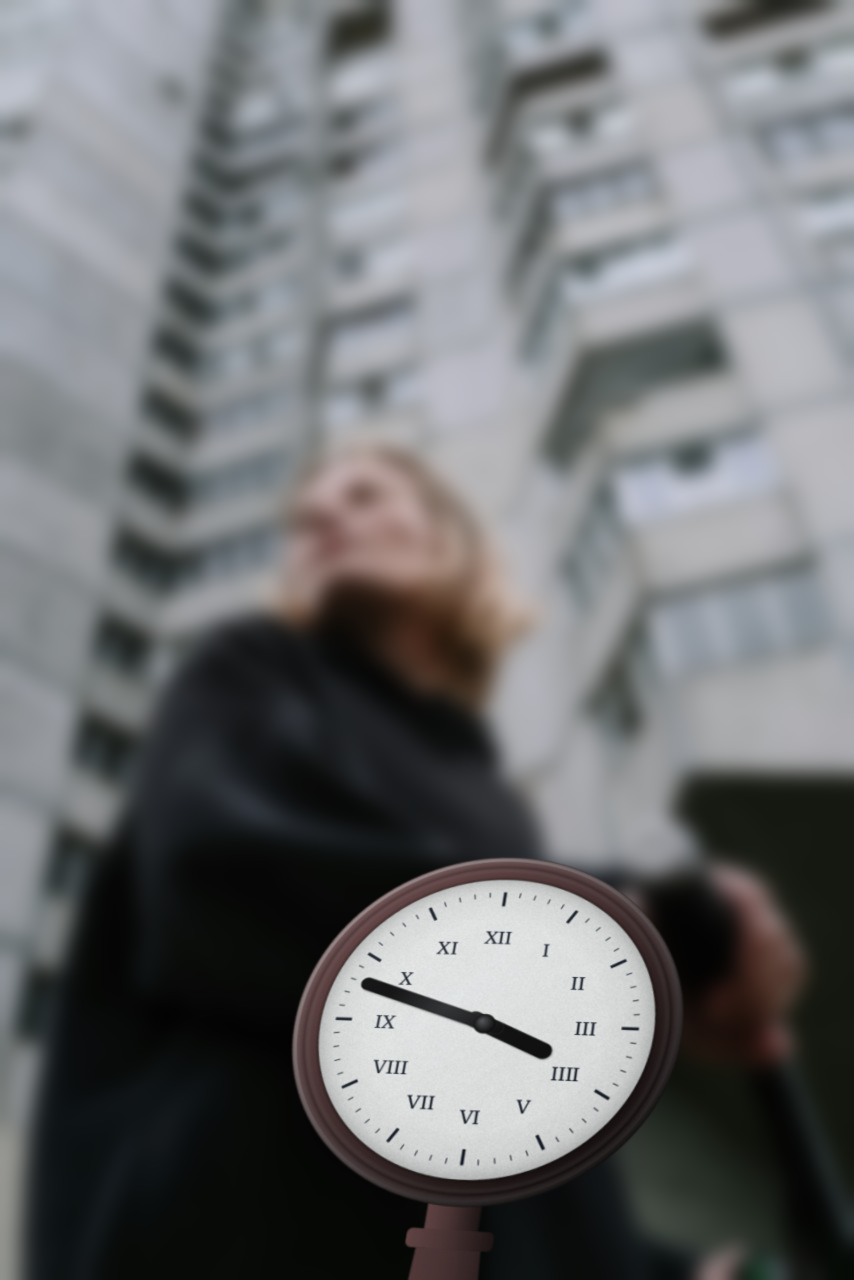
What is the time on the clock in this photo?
3:48
